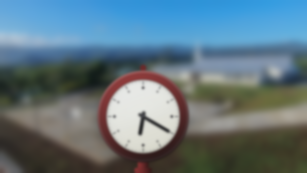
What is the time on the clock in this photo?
6:20
